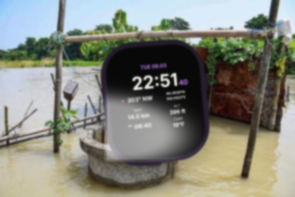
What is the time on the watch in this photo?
22:51
